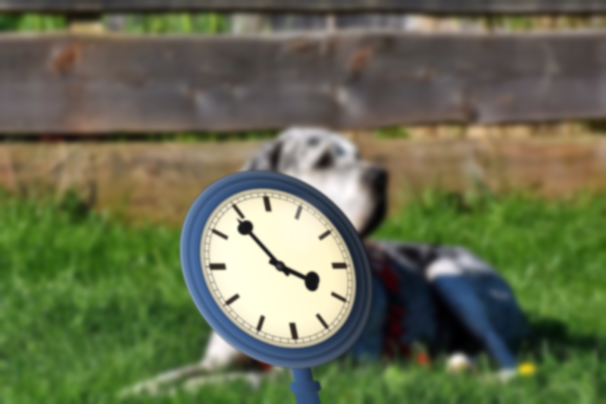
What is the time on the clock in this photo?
3:54
